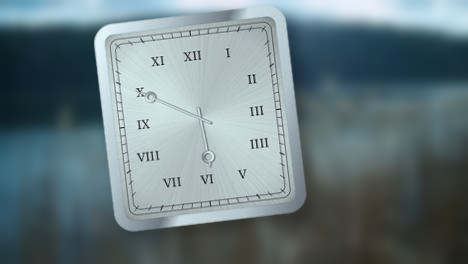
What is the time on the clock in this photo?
5:50
